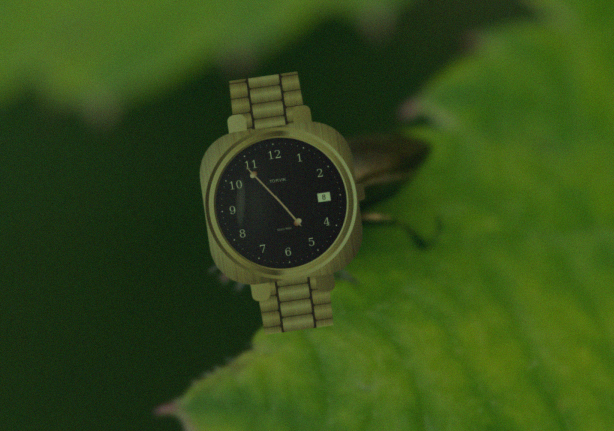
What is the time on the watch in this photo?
4:54
